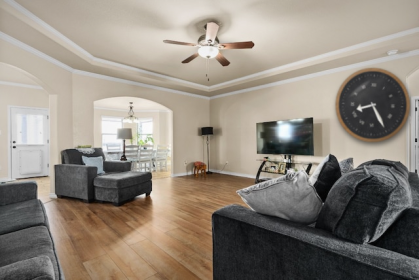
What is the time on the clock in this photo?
8:25
